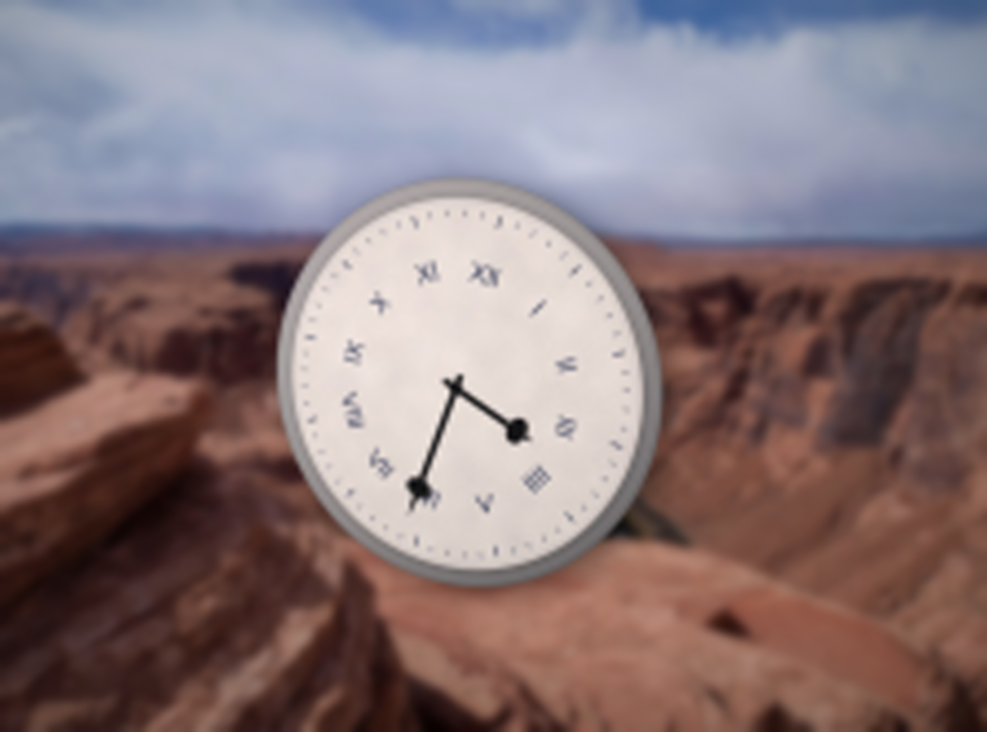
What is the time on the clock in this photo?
3:31
